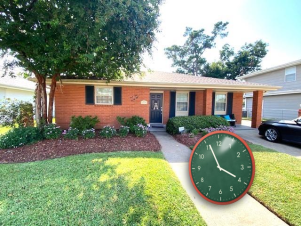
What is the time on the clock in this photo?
3:56
